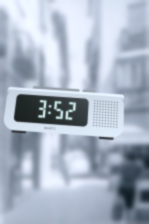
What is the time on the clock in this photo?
3:52
